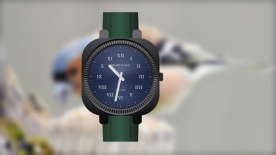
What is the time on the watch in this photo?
10:32
